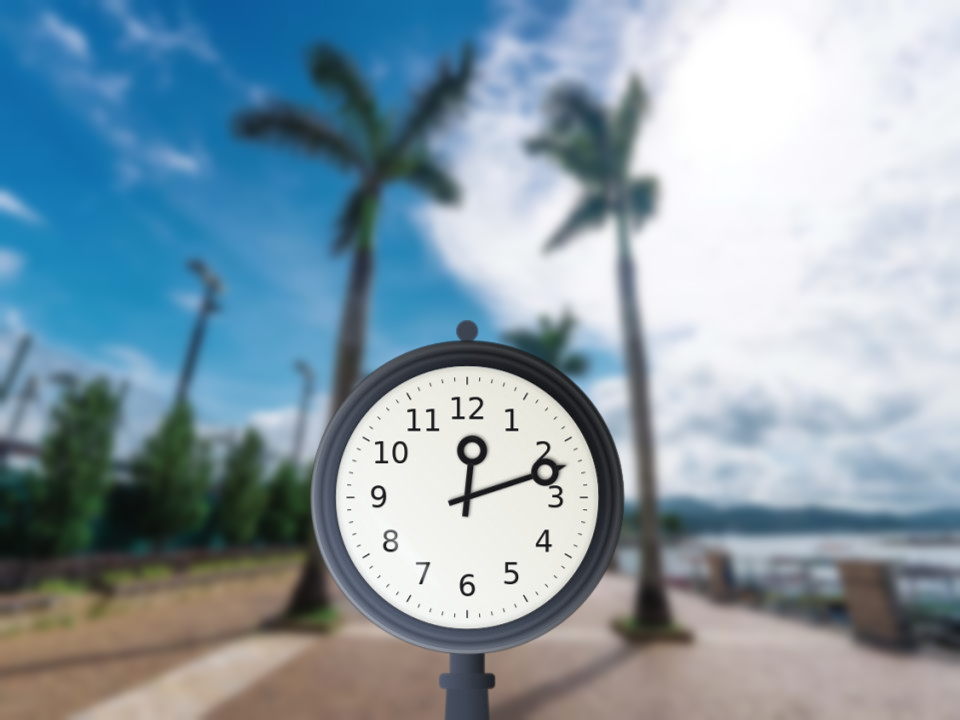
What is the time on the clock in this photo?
12:12
